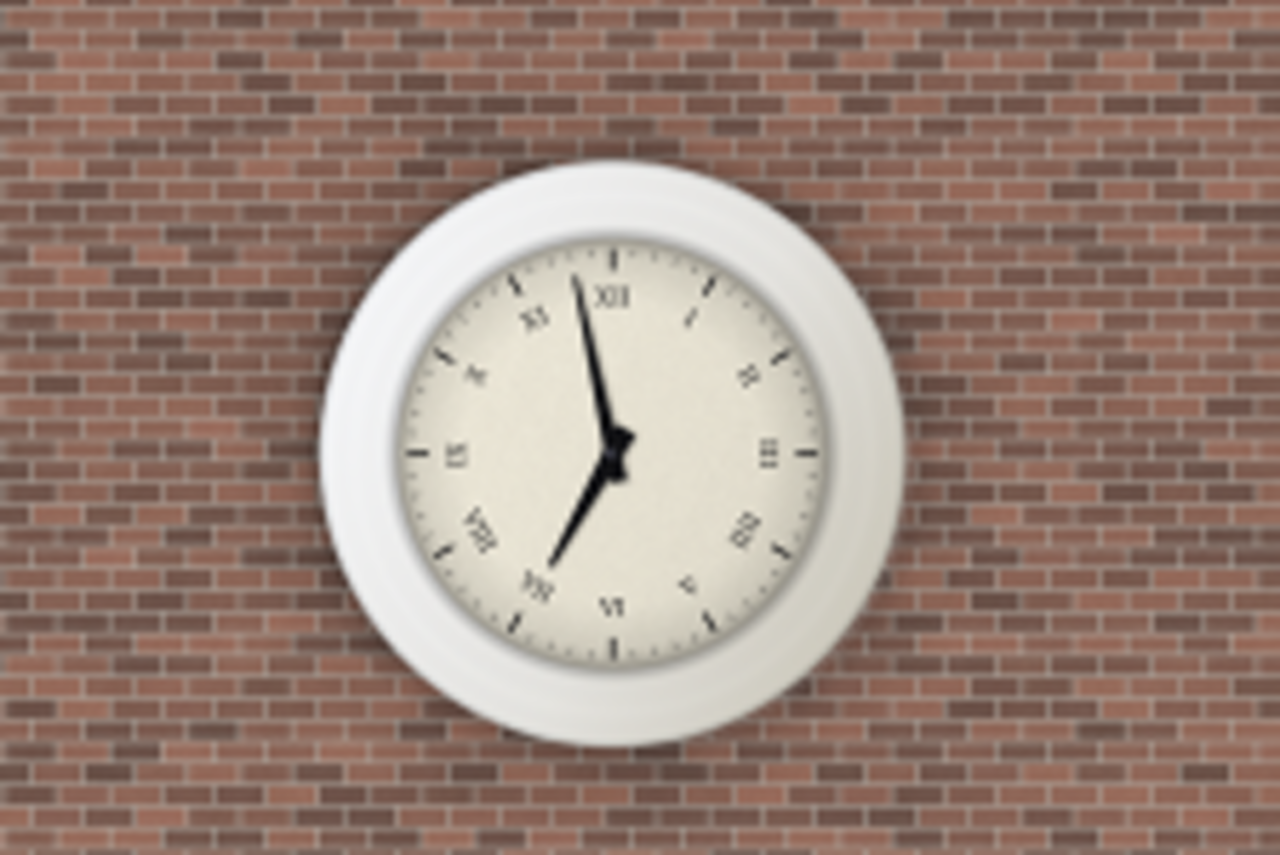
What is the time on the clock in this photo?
6:58
